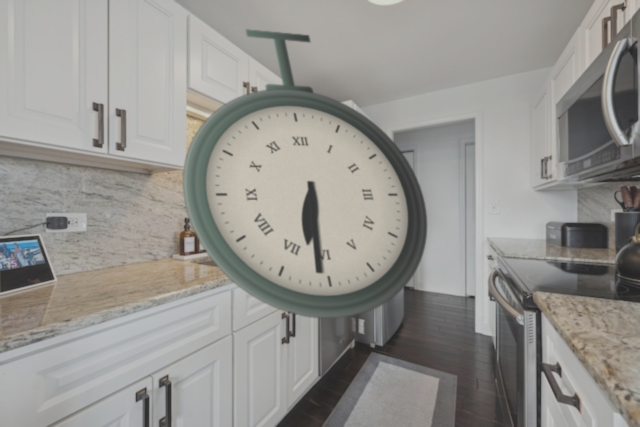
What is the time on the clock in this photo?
6:31
